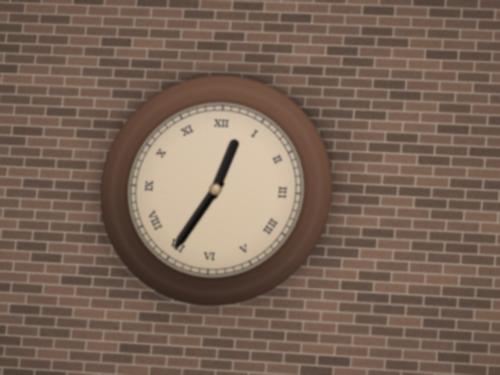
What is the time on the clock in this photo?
12:35
